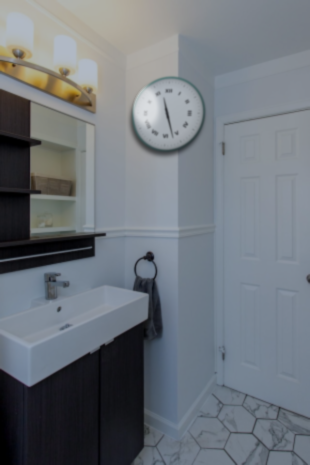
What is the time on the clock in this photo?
11:27
